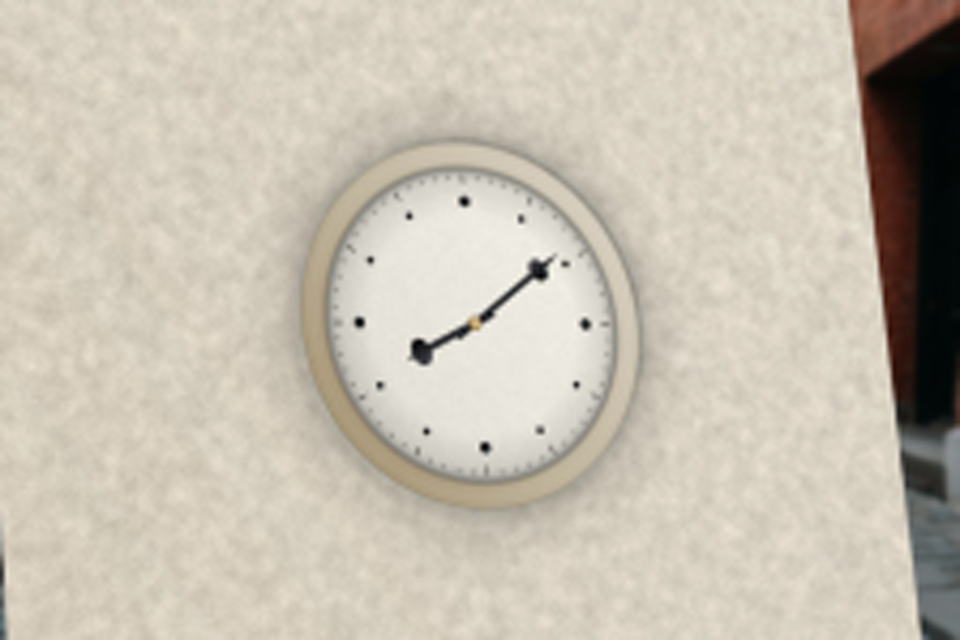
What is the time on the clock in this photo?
8:09
